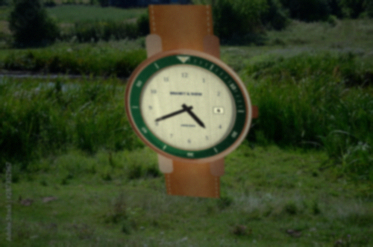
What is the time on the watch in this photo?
4:41
